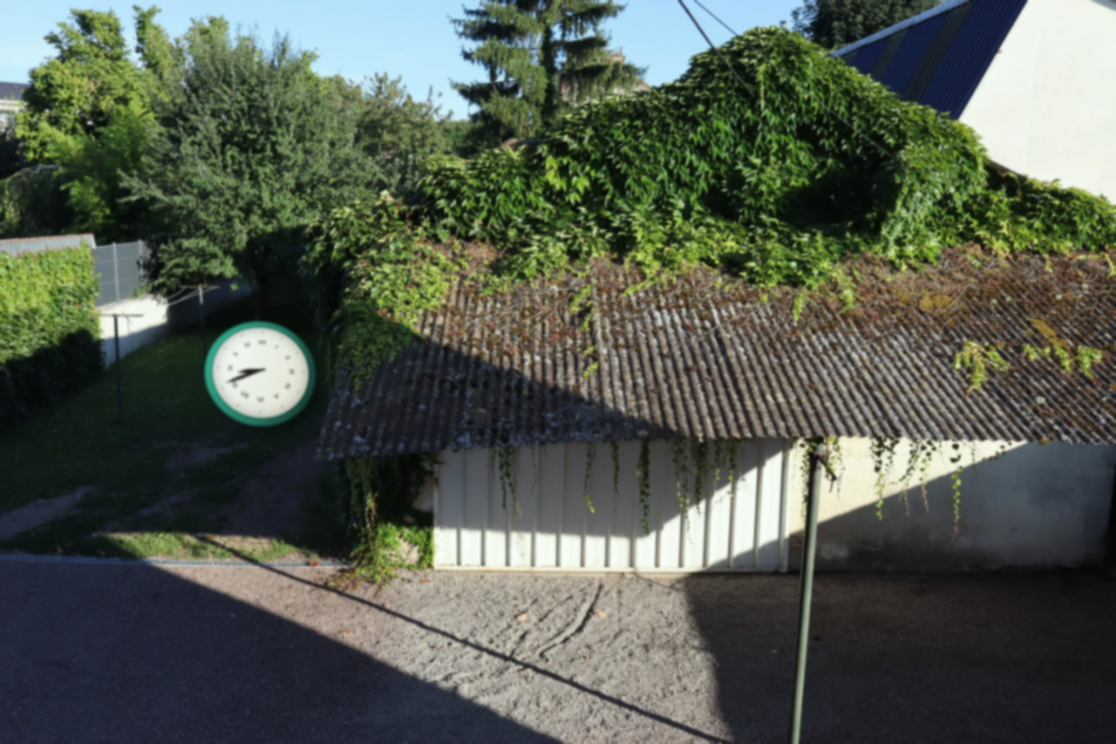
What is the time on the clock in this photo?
8:41
